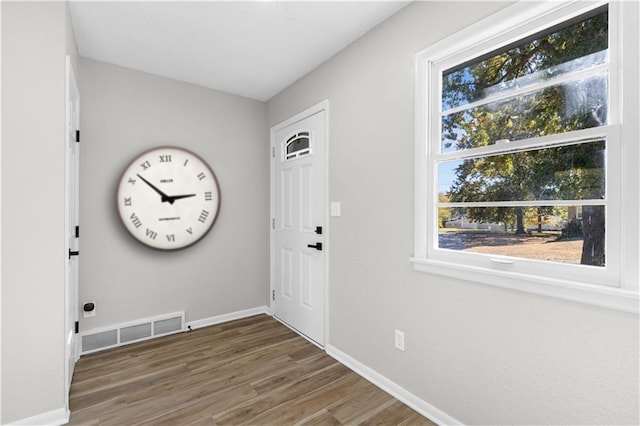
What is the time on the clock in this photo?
2:52
